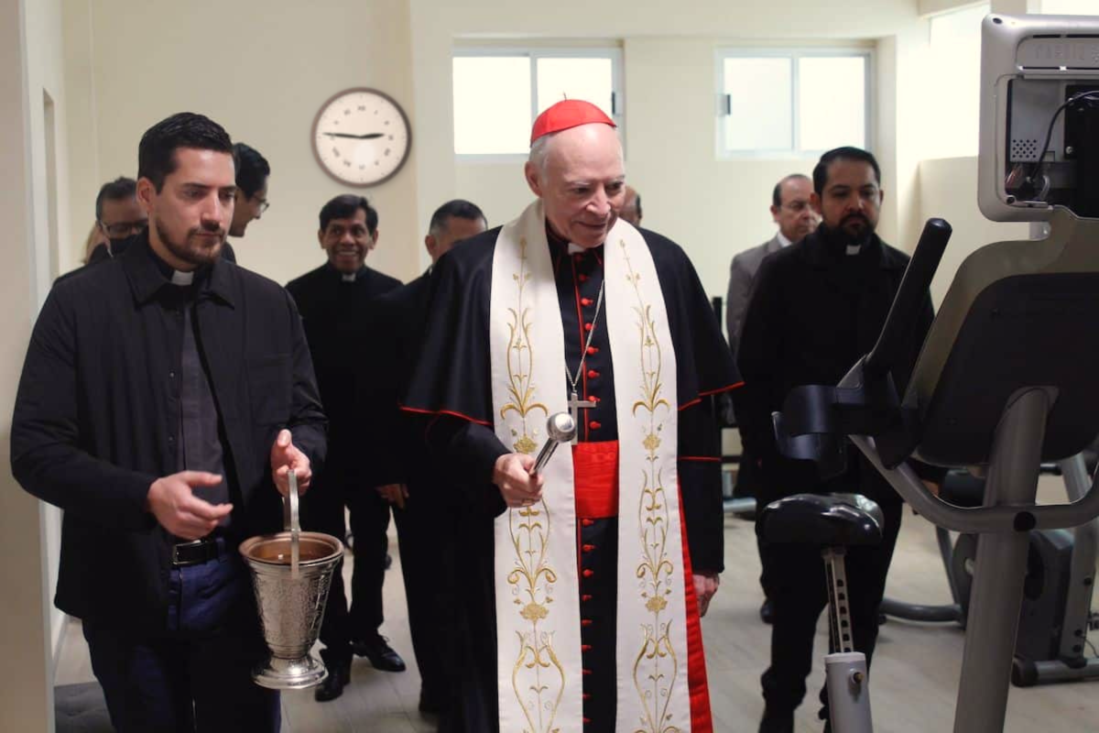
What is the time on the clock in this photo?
2:46
